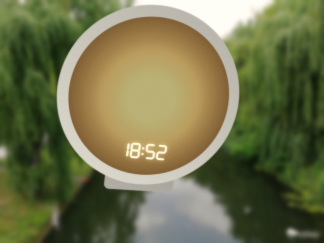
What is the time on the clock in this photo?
18:52
